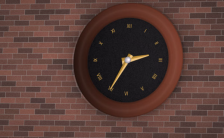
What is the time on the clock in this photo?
2:35
